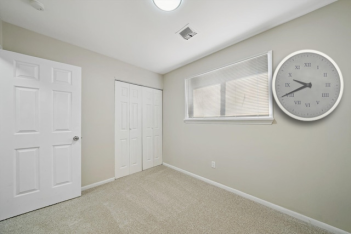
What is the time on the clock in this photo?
9:41
